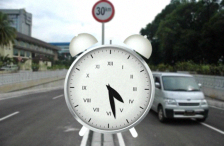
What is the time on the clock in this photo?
4:28
